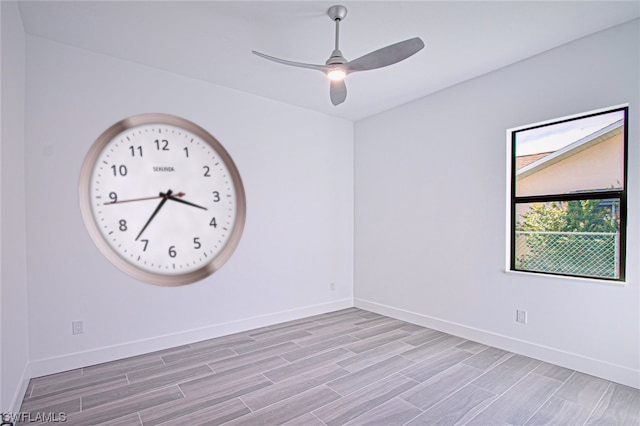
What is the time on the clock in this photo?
3:36:44
